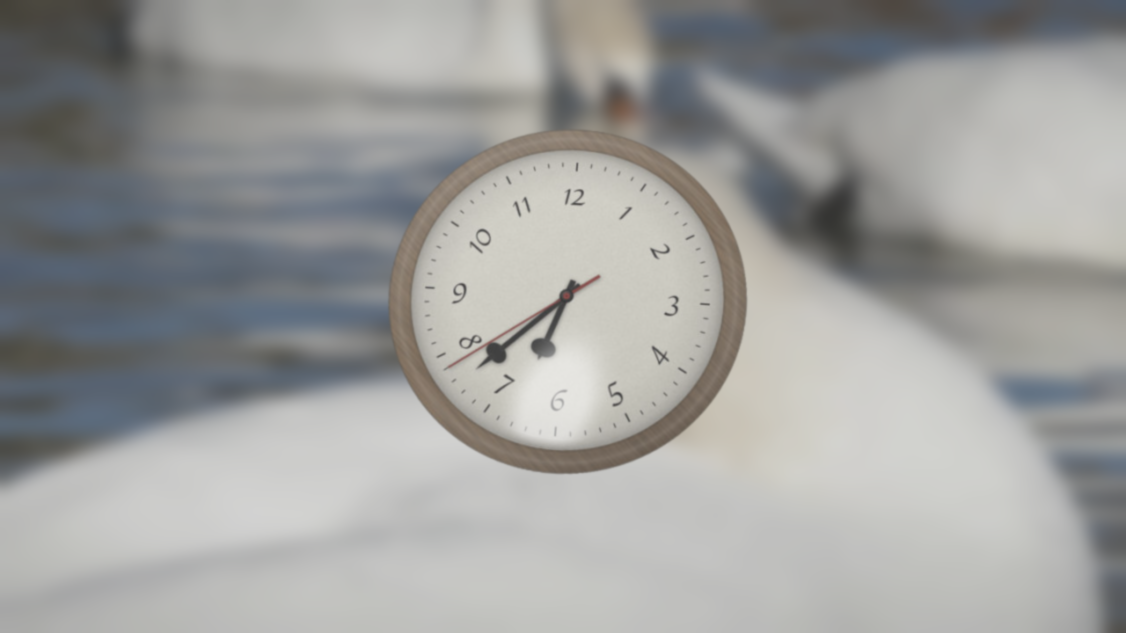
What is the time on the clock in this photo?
6:37:39
